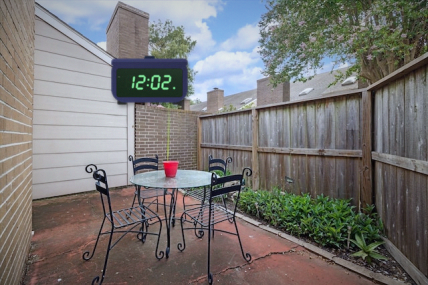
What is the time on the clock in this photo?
12:02
